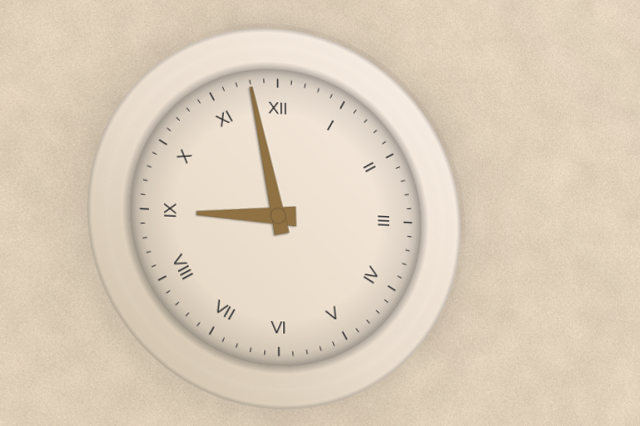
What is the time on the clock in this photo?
8:58
